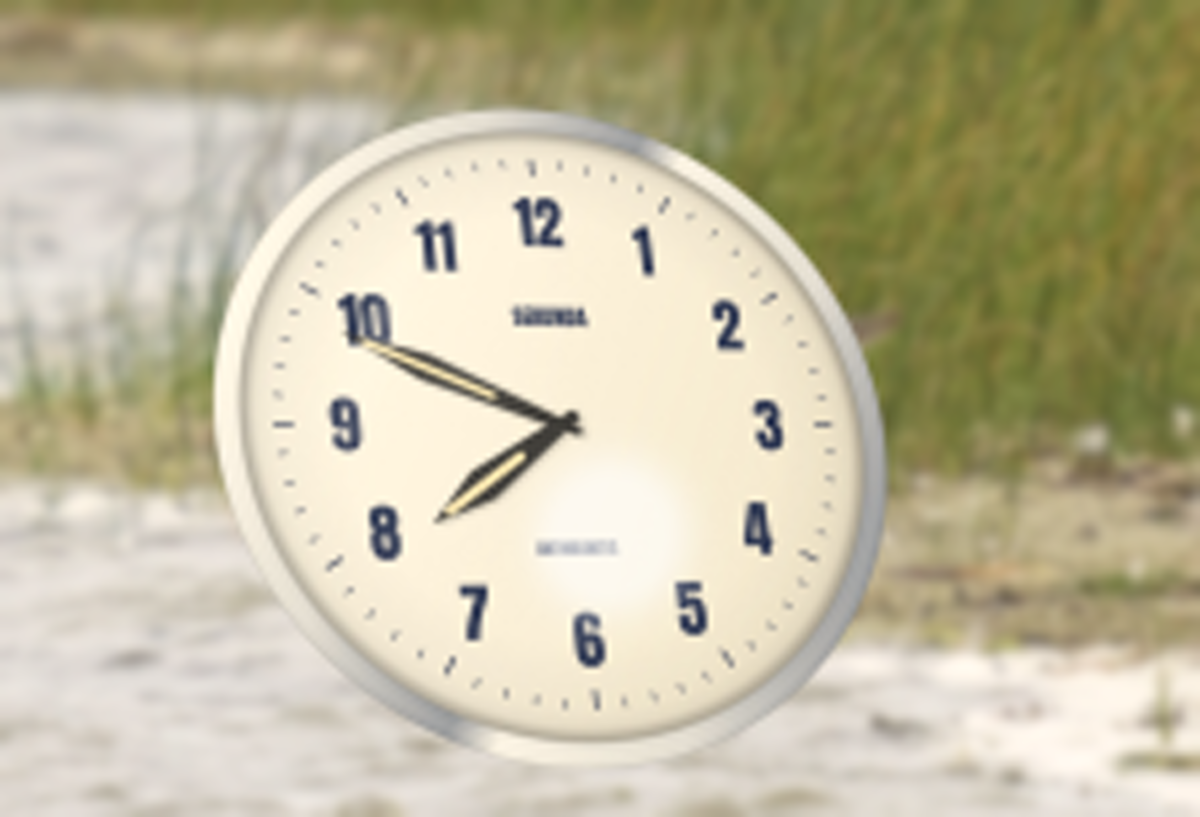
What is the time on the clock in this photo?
7:49
